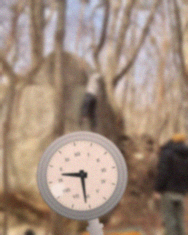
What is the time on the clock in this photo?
9:31
